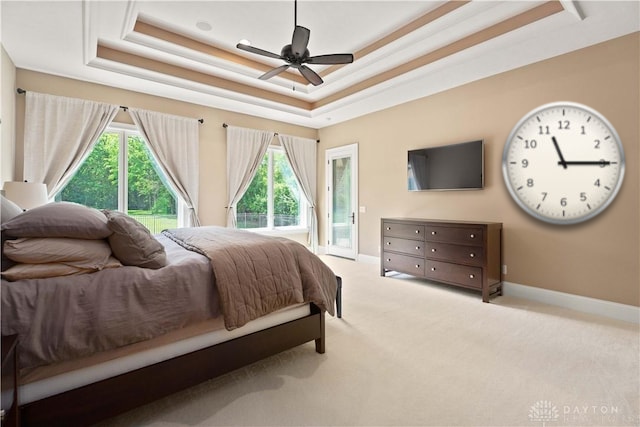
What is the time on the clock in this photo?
11:15
